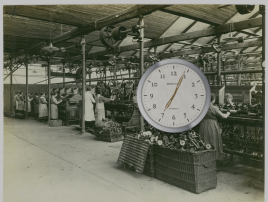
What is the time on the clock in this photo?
7:04
